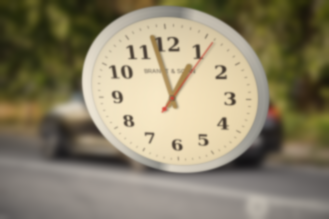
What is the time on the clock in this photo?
12:58:06
